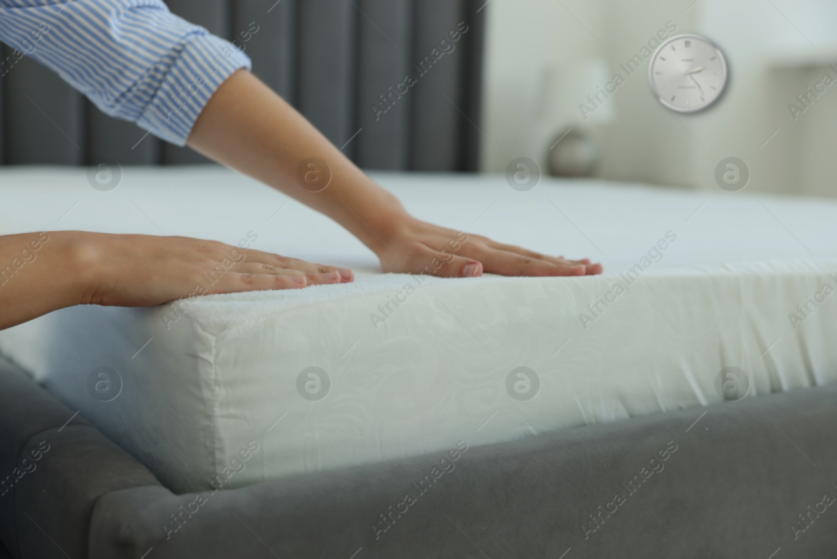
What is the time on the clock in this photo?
2:24
